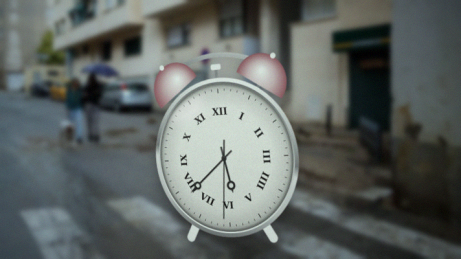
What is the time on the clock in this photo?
5:38:31
